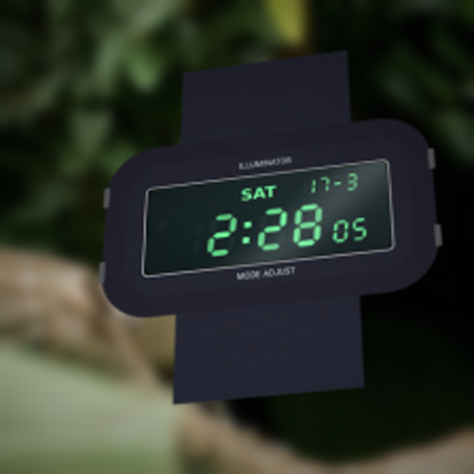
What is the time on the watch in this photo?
2:28:05
